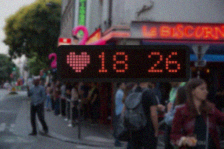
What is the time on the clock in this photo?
18:26
